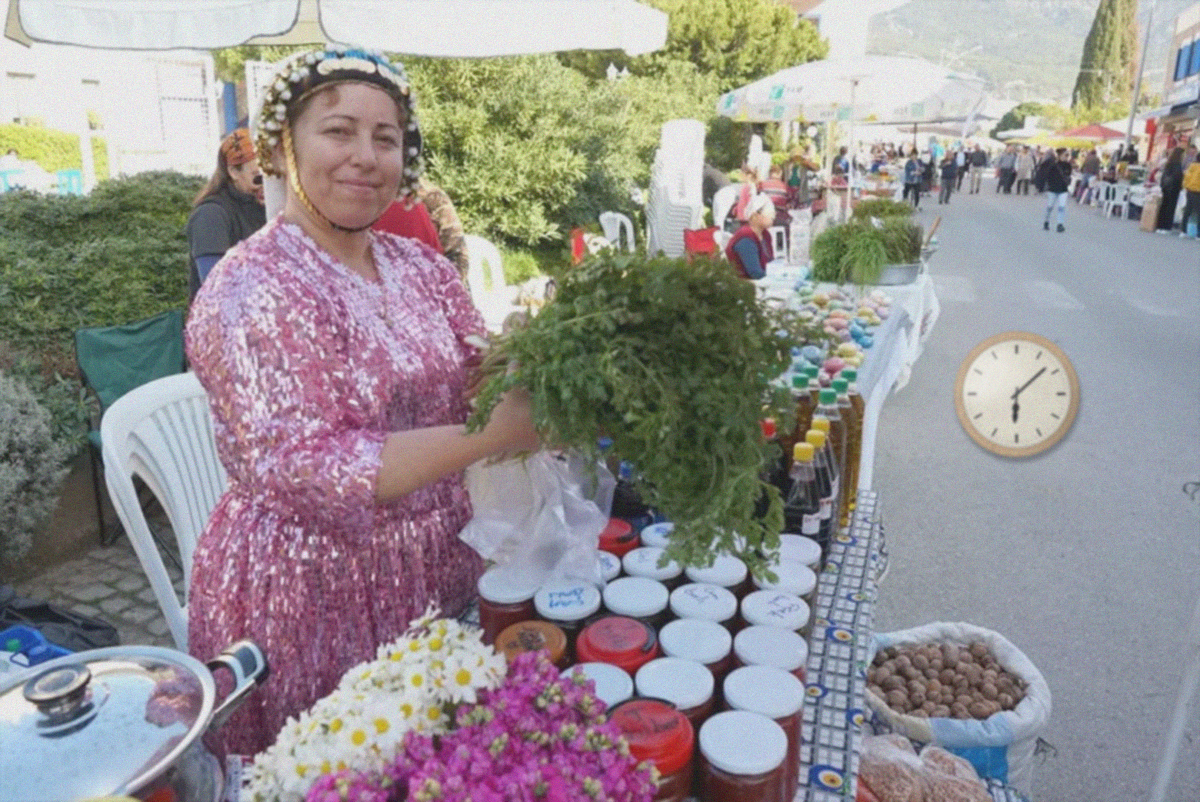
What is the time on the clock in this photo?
6:08
